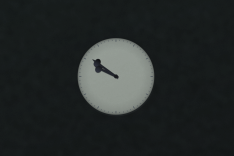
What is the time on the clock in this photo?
9:51
